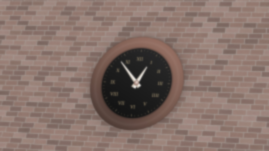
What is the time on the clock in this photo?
12:53
